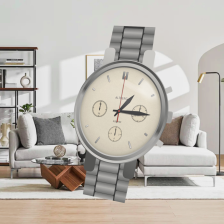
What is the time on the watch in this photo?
1:15
